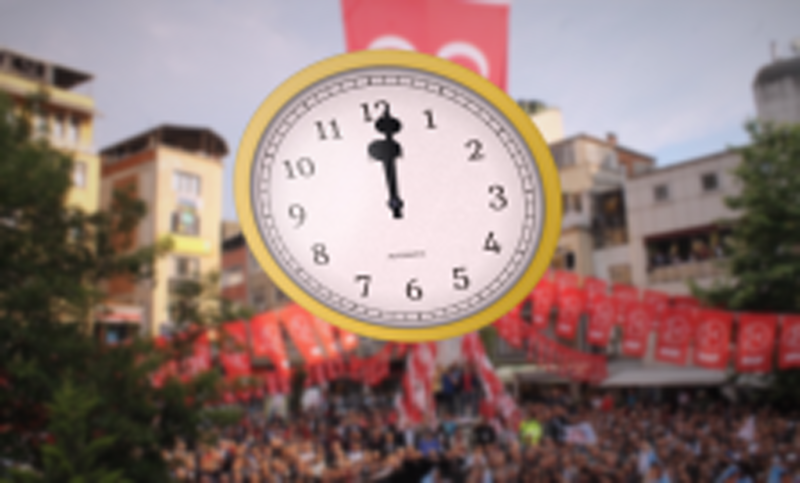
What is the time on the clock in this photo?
12:01
